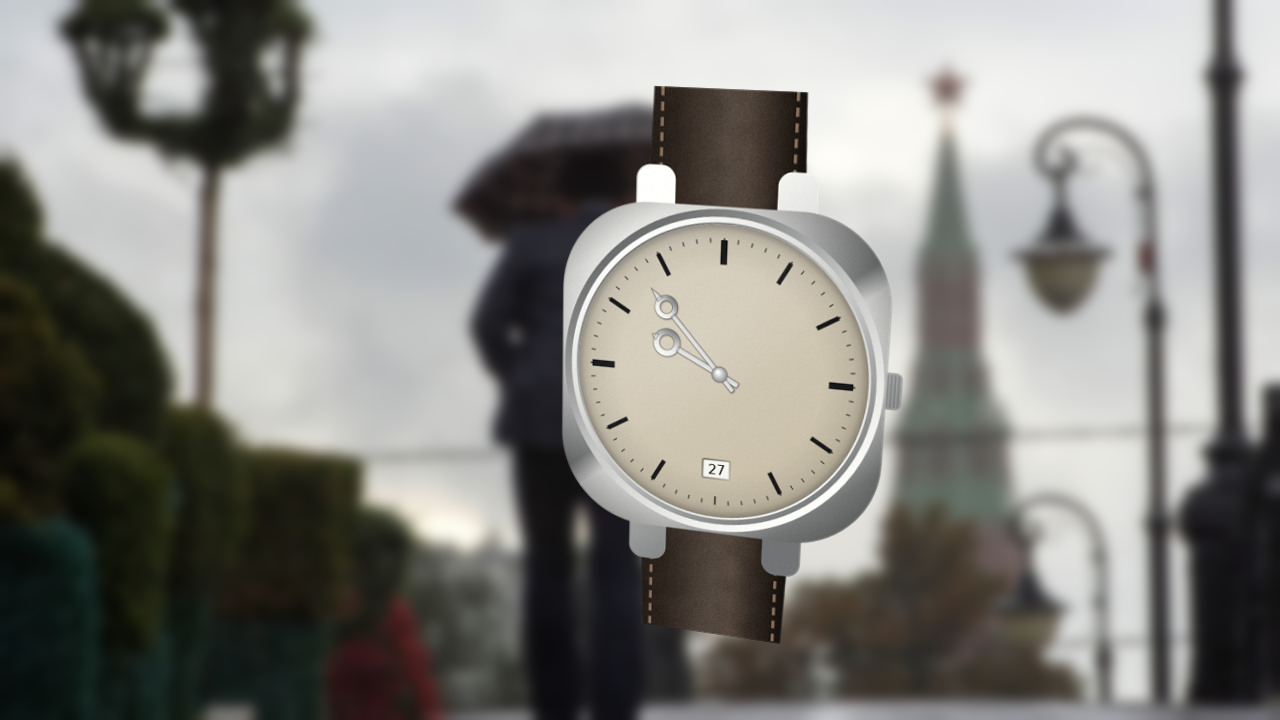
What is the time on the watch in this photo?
9:53
